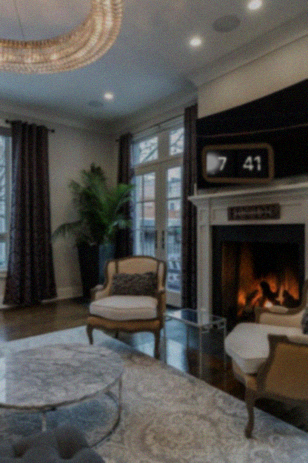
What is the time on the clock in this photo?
7:41
